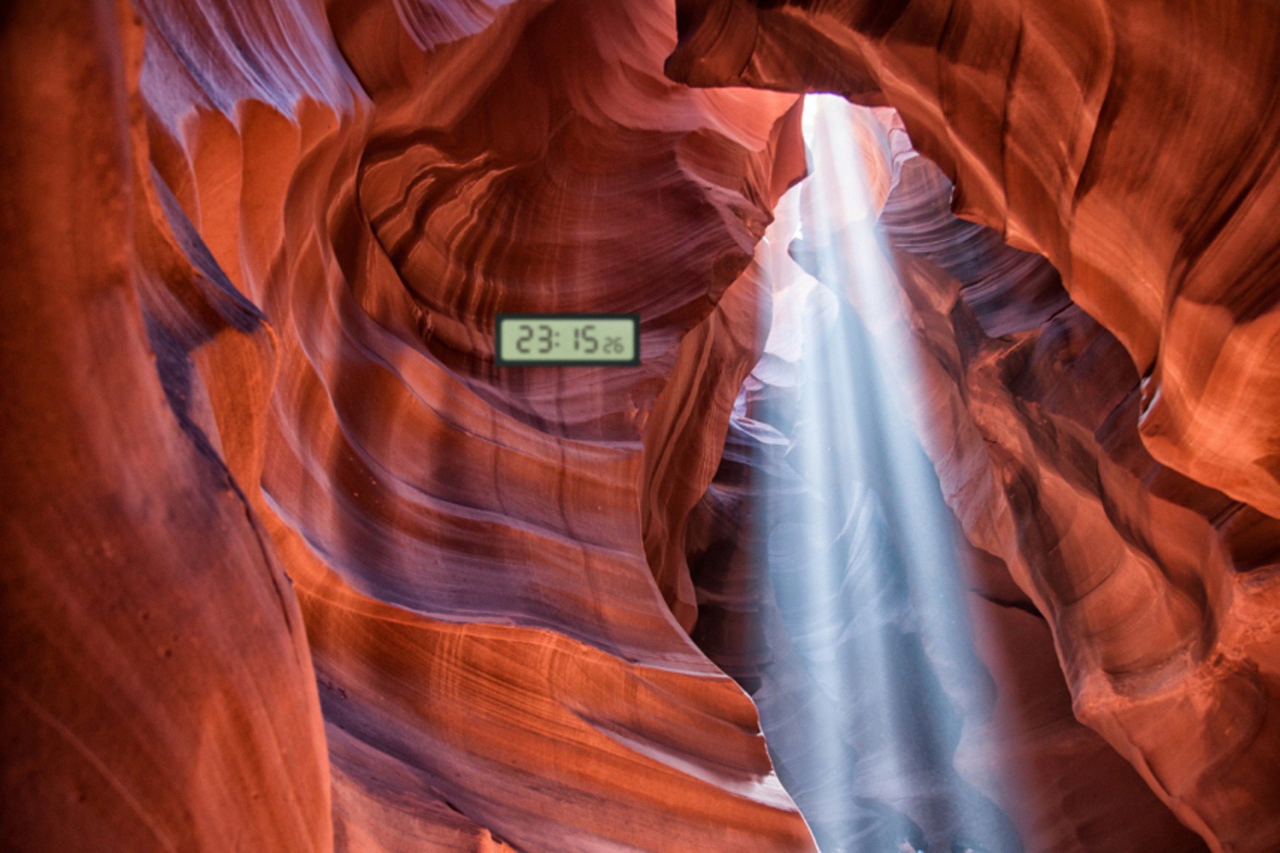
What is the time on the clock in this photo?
23:15
